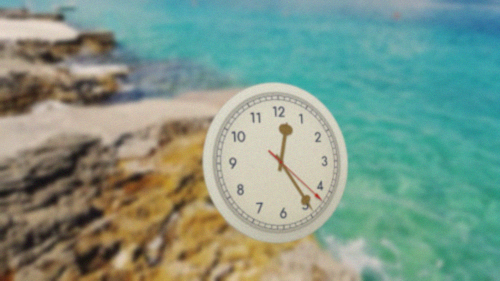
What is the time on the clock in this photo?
12:24:22
